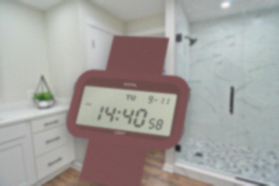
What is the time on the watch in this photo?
14:40
